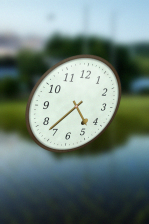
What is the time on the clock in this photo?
4:37
